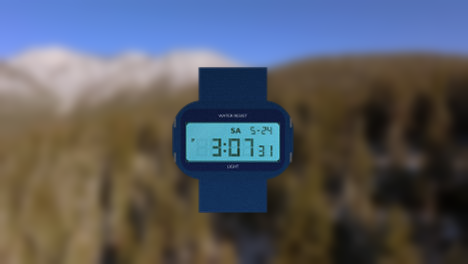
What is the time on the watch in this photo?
3:07:31
